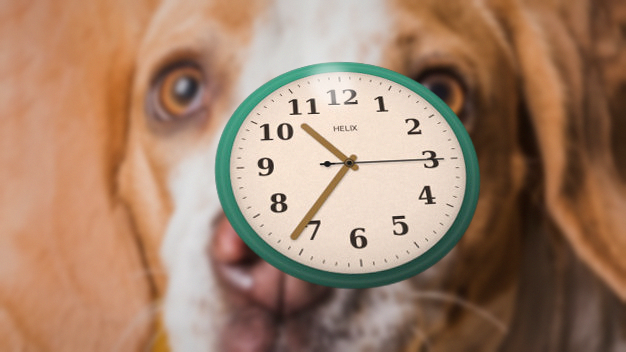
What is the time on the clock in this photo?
10:36:15
